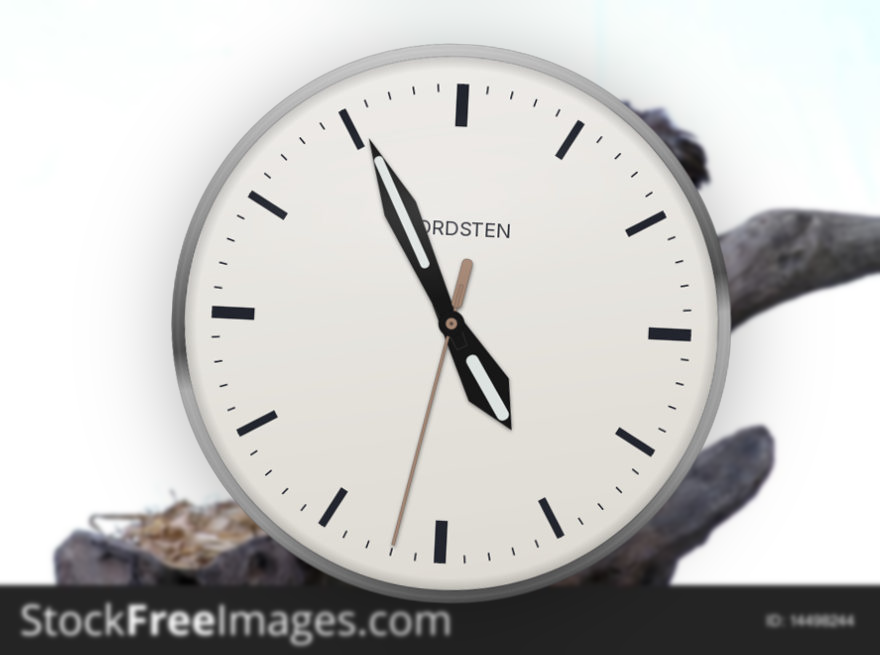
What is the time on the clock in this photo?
4:55:32
